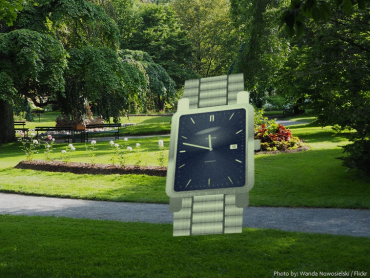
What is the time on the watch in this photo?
11:48
